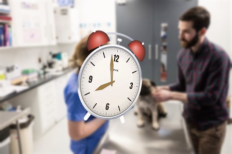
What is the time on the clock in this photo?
7:58
